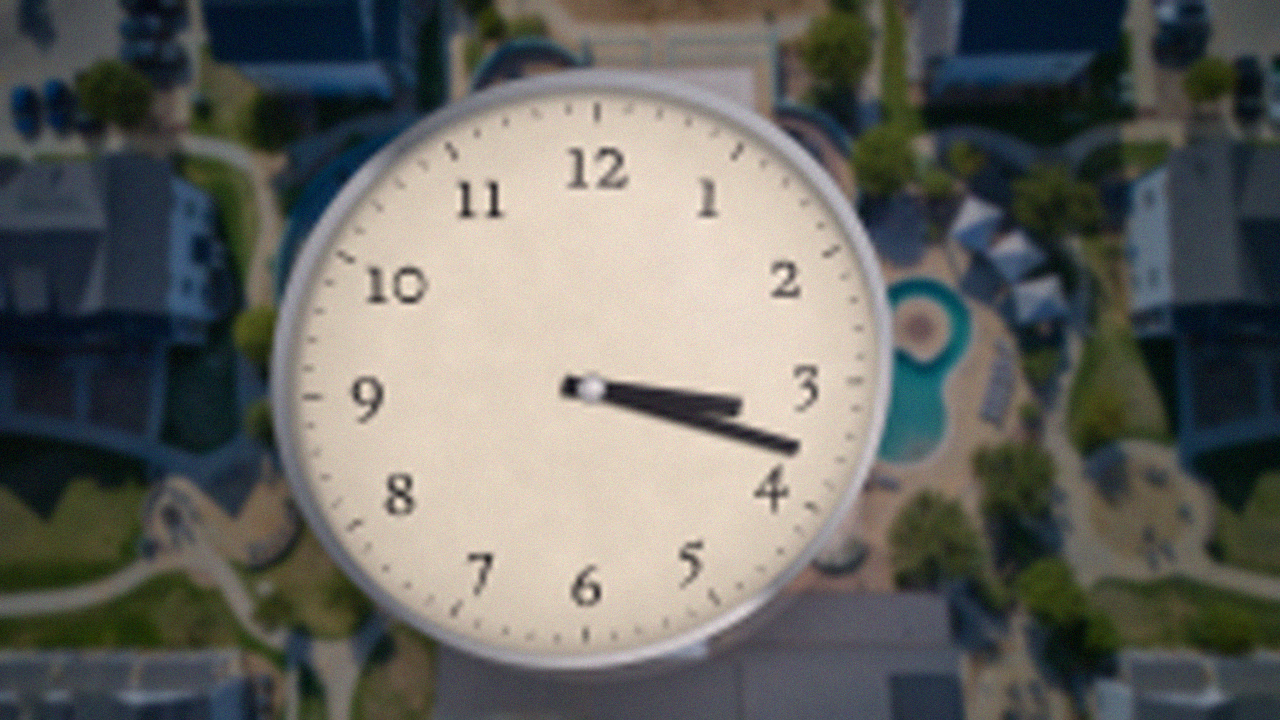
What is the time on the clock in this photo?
3:18
